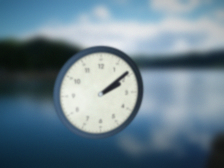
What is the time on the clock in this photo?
2:09
